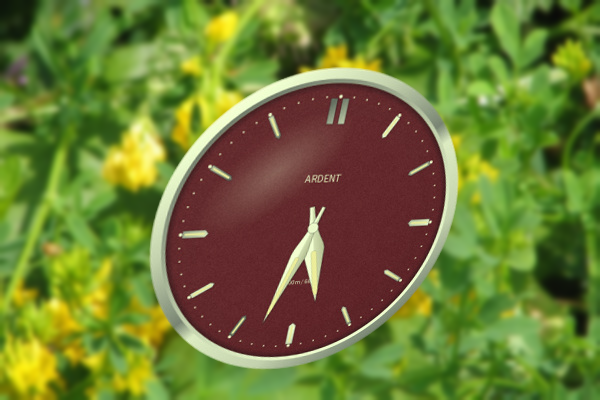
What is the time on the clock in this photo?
5:33
